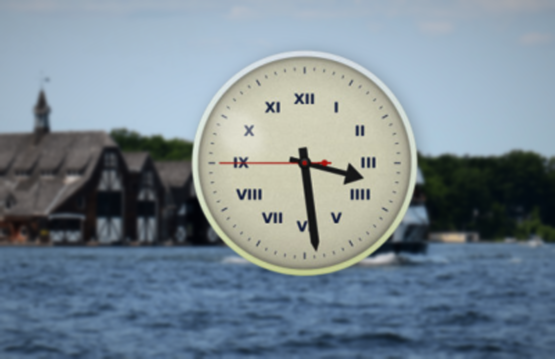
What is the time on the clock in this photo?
3:28:45
